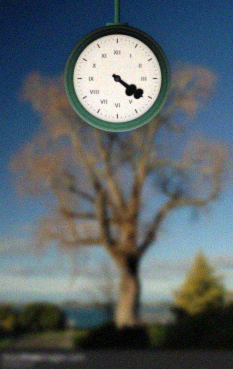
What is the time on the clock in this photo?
4:21
